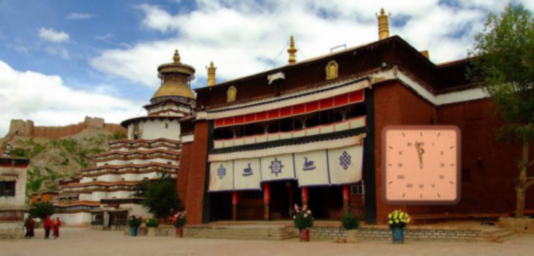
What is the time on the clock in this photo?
11:58
